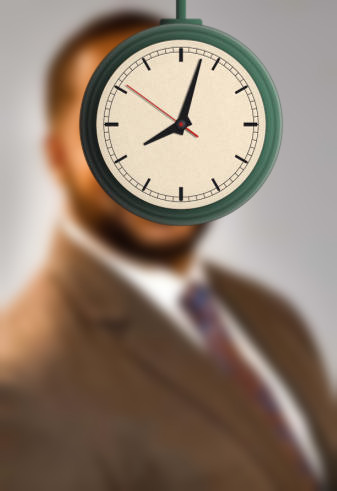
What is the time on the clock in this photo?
8:02:51
